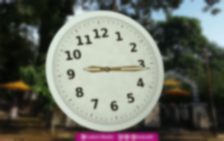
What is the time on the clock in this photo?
9:16
